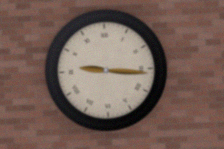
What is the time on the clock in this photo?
9:16
